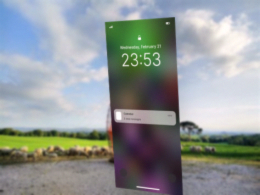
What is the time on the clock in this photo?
23:53
